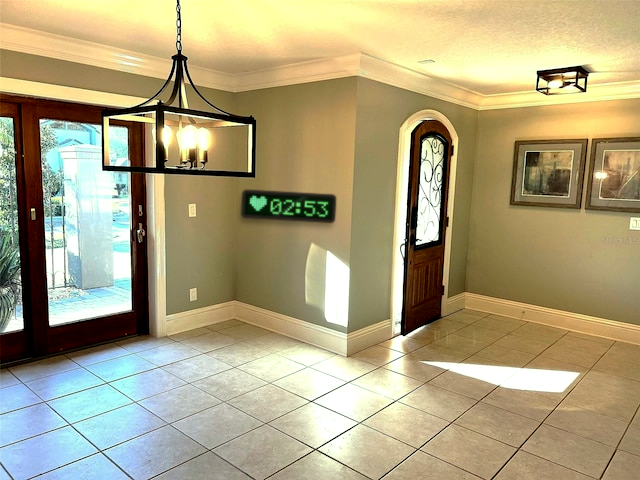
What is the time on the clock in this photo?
2:53
